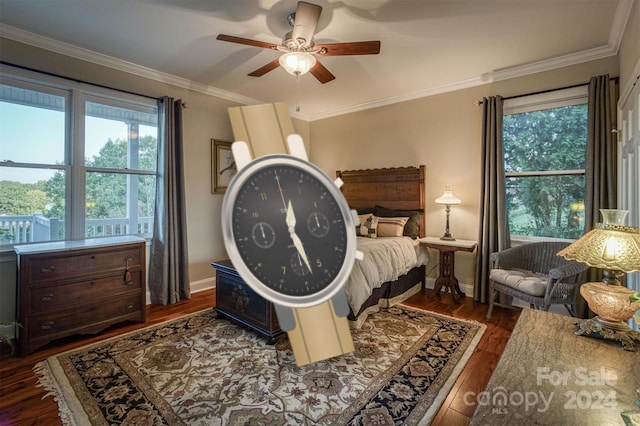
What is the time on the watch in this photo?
12:28
